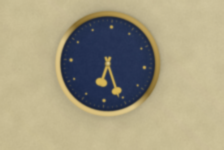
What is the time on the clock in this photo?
6:26
